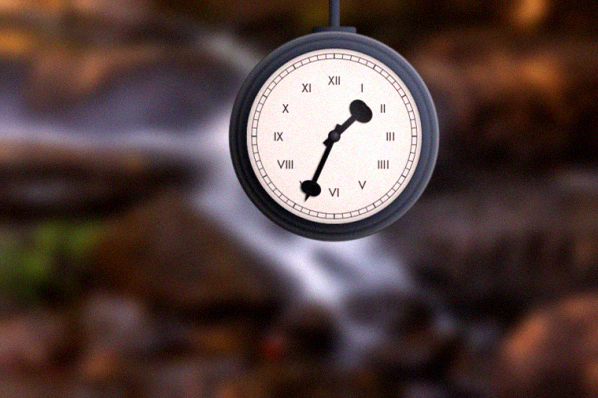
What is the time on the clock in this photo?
1:34
